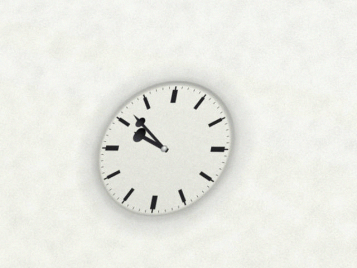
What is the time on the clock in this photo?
9:52
